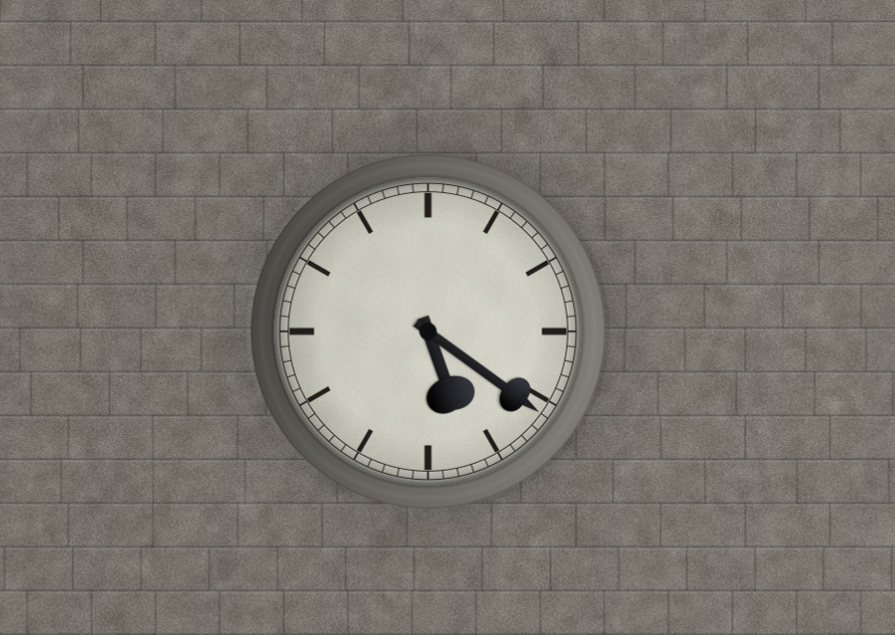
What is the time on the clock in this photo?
5:21
